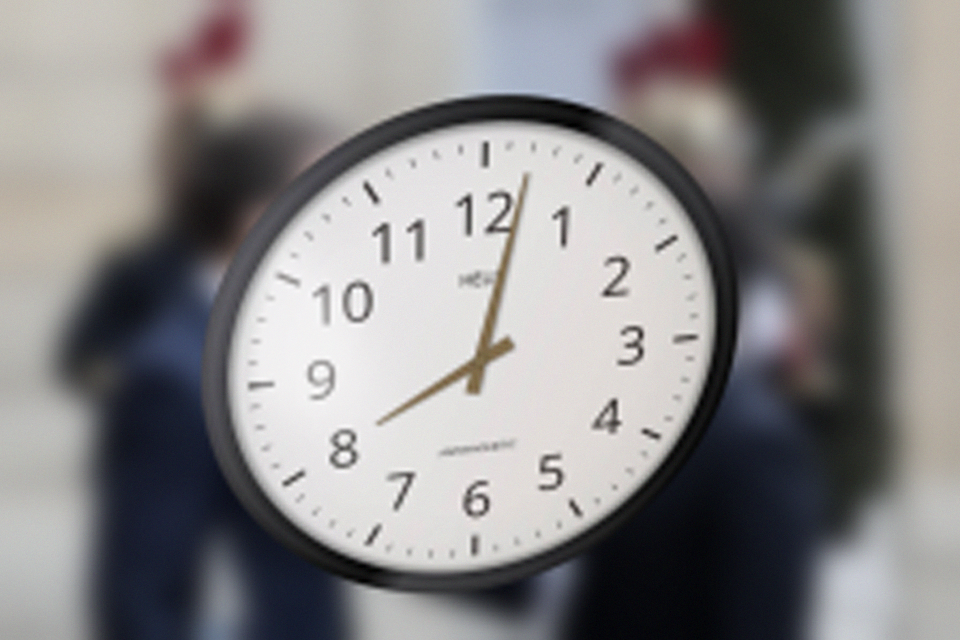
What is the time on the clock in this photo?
8:02
